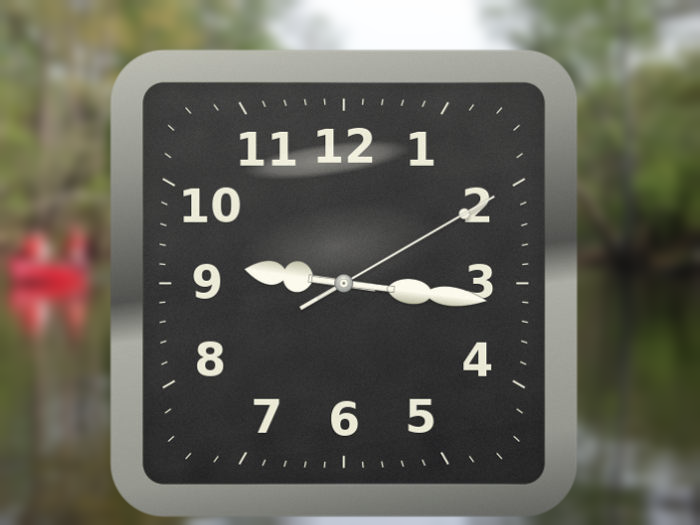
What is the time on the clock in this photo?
9:16:10
